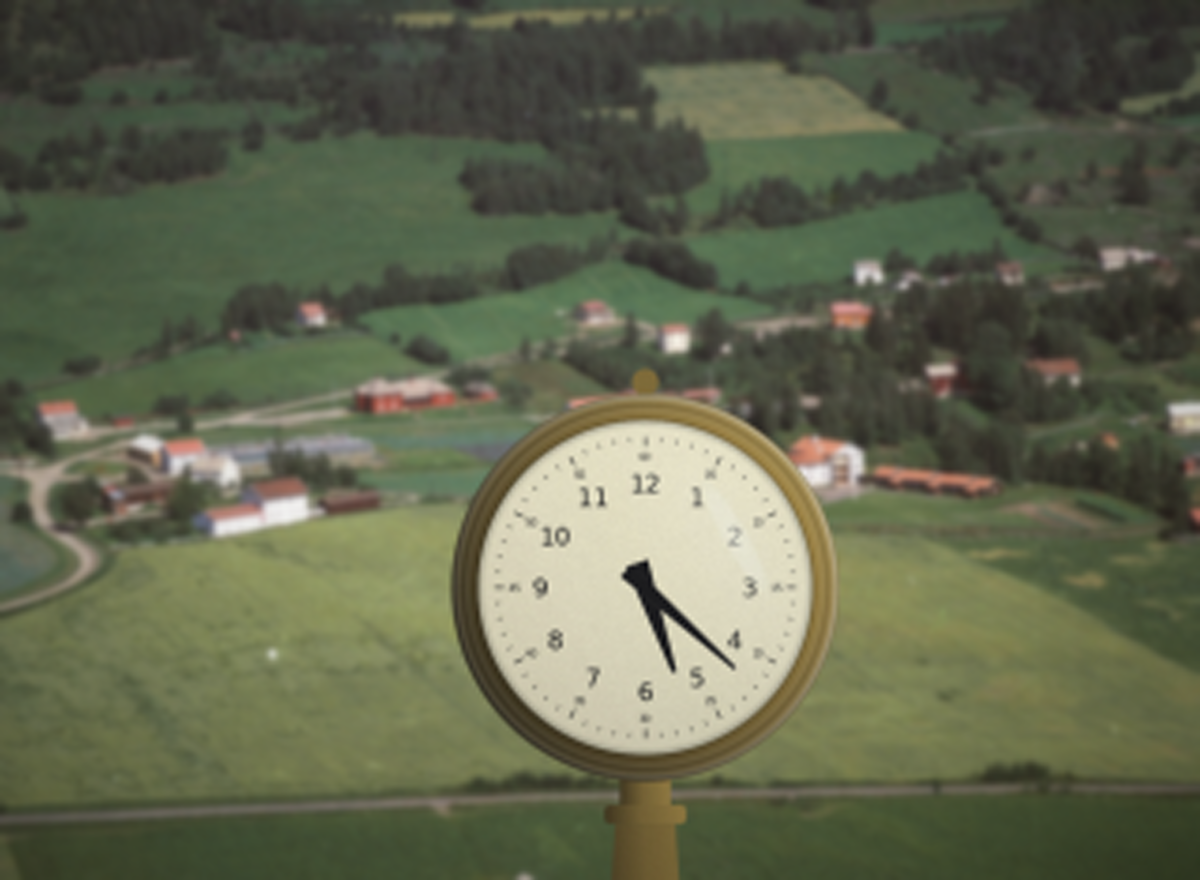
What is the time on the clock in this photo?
5:22
